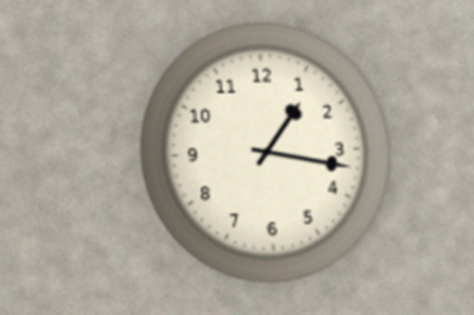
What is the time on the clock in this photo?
1:17
